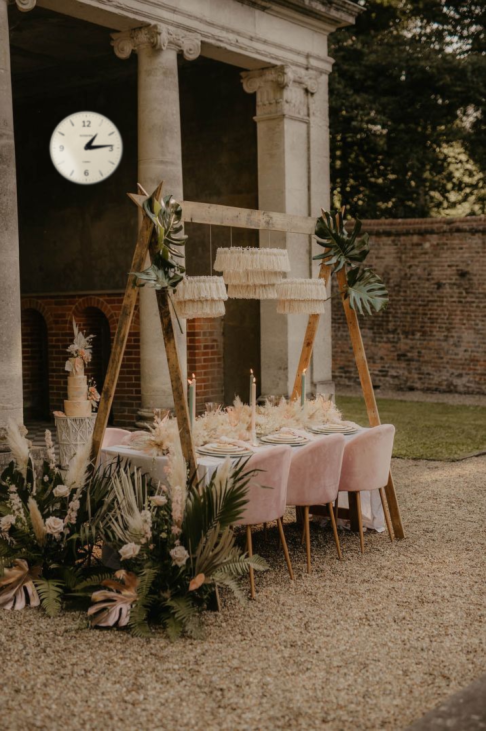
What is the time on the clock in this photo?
1:14
